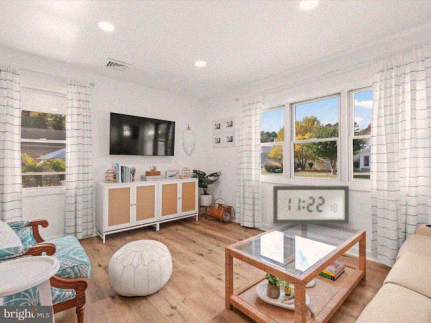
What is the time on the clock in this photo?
11:22:18
